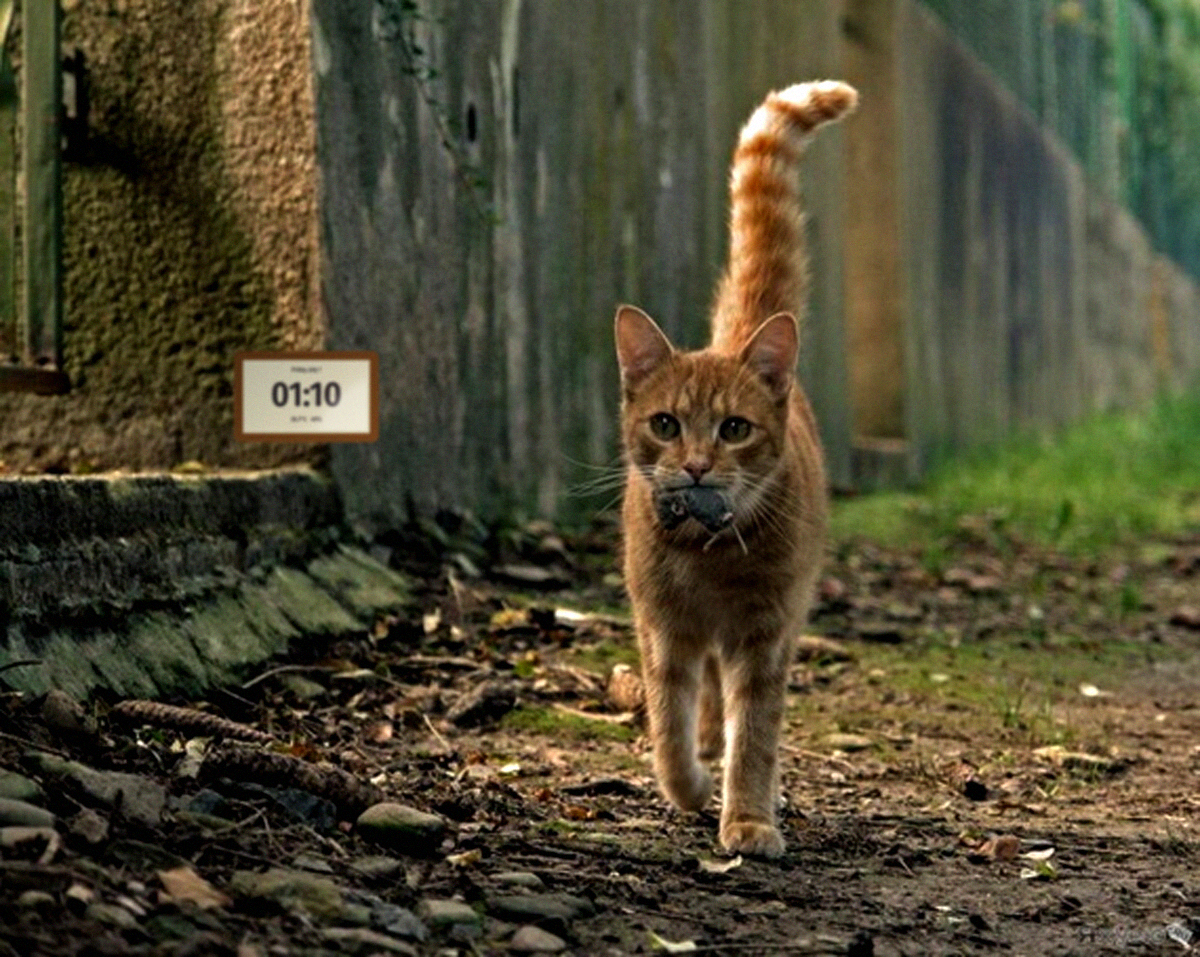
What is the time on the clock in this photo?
1:10
